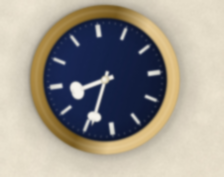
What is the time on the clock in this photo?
8:34
